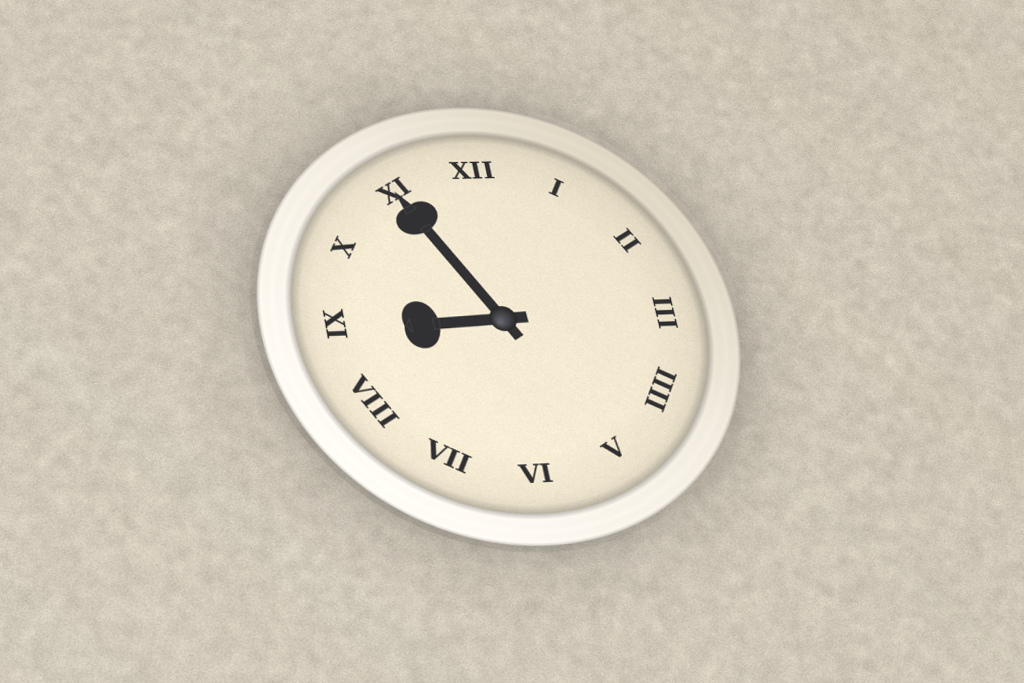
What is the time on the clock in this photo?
8:55
